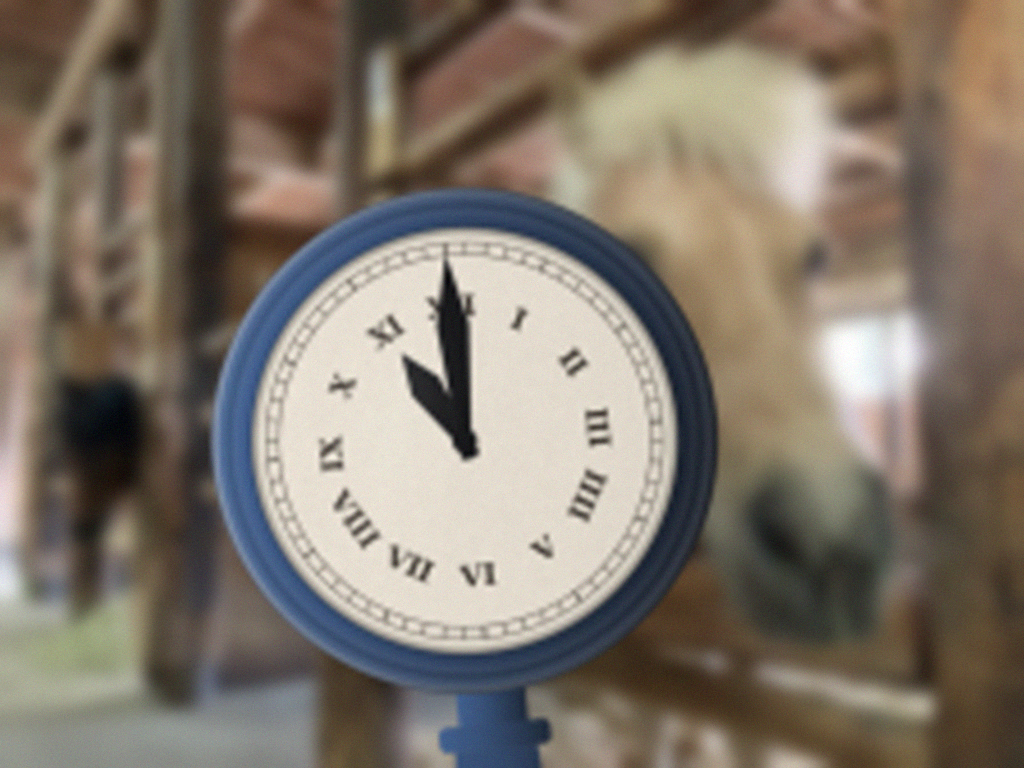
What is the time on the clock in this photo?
11:00
